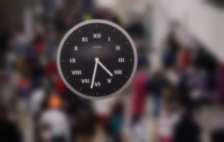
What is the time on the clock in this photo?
4:32
